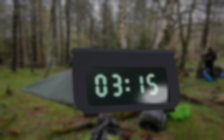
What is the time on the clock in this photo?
3:15
